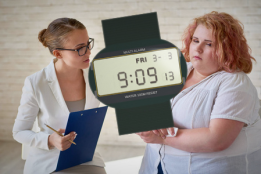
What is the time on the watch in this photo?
9:09:13
